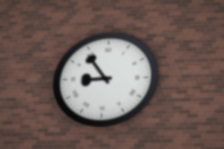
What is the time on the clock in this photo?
8:54
